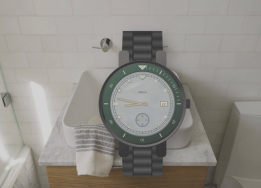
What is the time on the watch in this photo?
8:47
